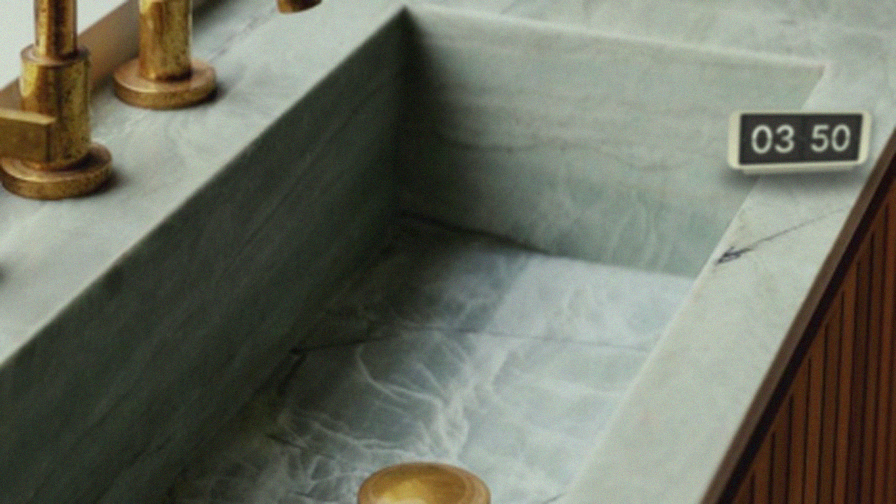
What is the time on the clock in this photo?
3:50
